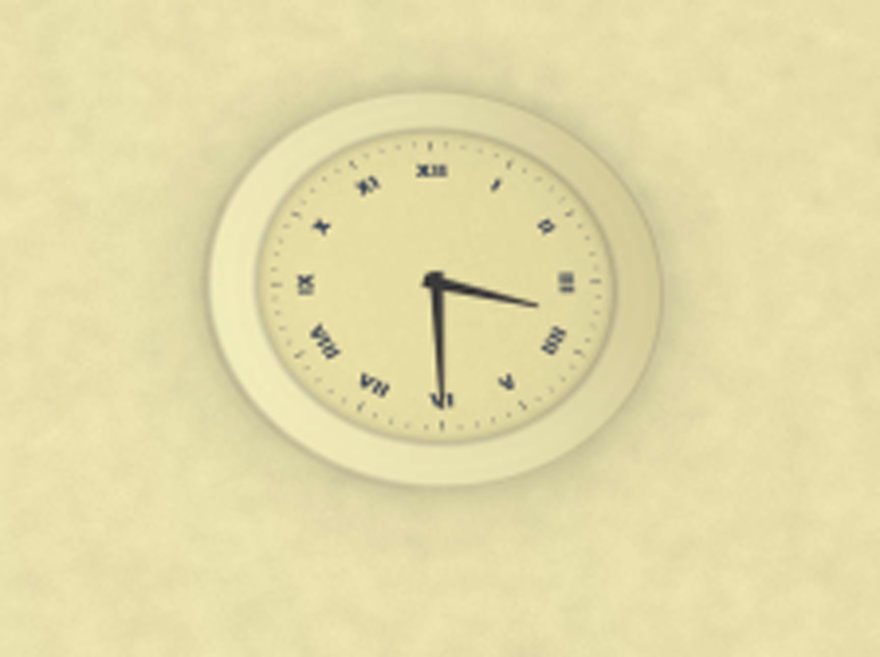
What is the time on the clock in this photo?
3:30
